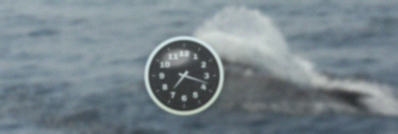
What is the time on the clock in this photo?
7:18
